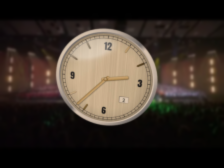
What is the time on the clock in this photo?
2:37
